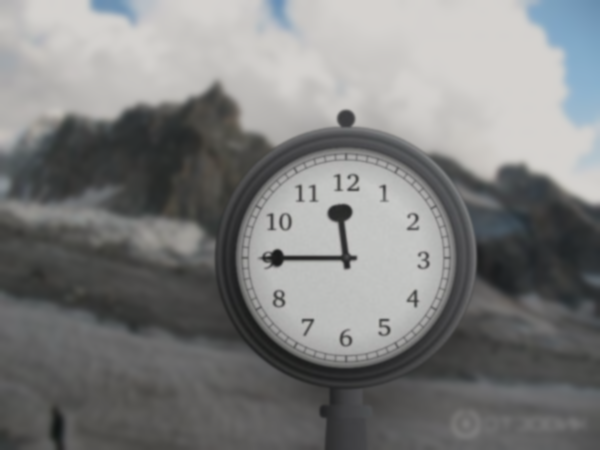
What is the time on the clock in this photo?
11:45
